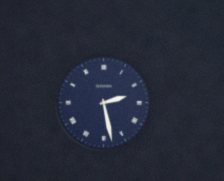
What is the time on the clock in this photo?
2:28
